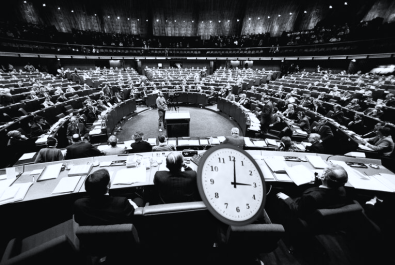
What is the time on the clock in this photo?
3:01
